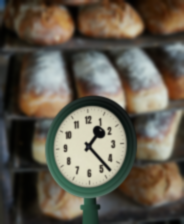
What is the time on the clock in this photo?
1:23
